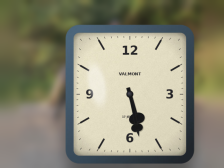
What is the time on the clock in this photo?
5:28
